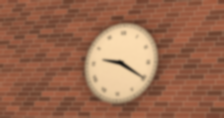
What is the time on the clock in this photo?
9:20
